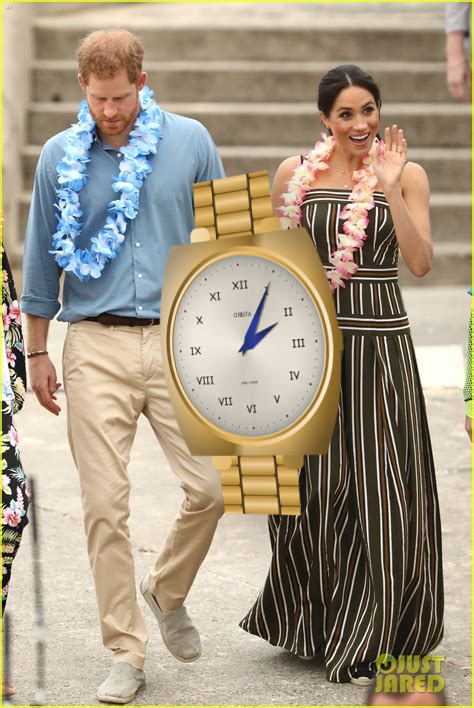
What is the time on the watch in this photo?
2:05
